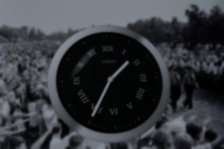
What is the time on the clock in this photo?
1:35
